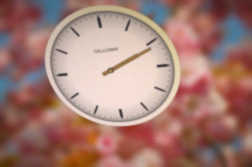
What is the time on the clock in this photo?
2:11
